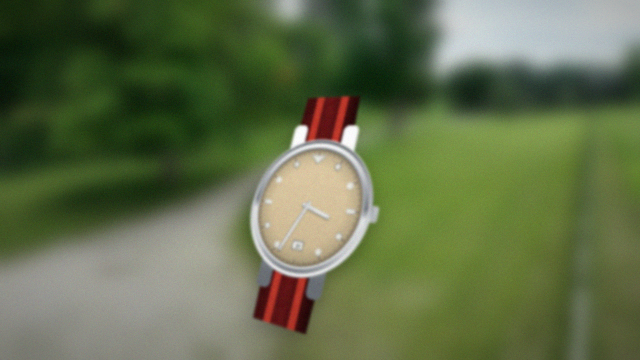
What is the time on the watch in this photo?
3:34
